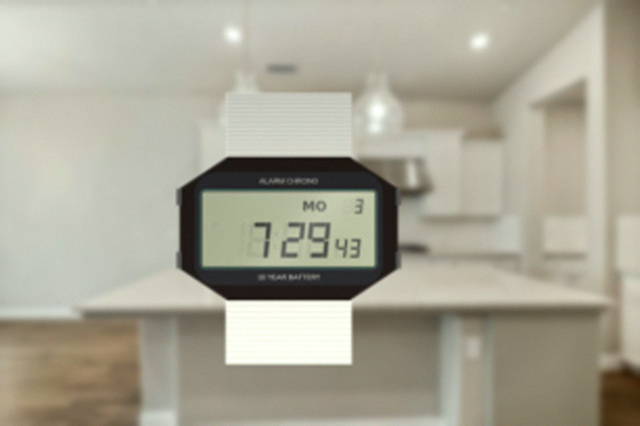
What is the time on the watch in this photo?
7:29:43
